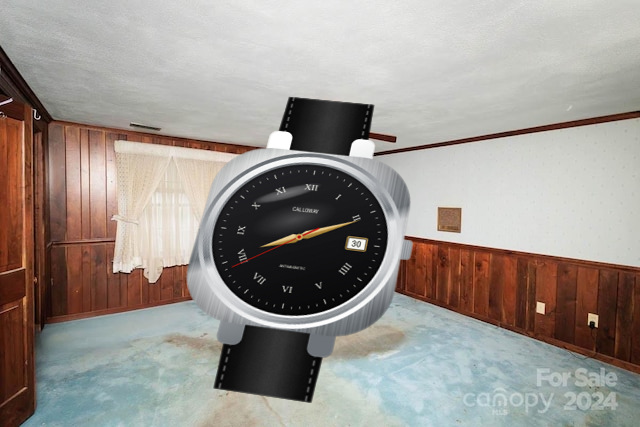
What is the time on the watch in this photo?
8:10:39
